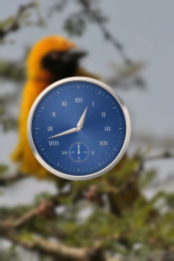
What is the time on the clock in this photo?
12:42
